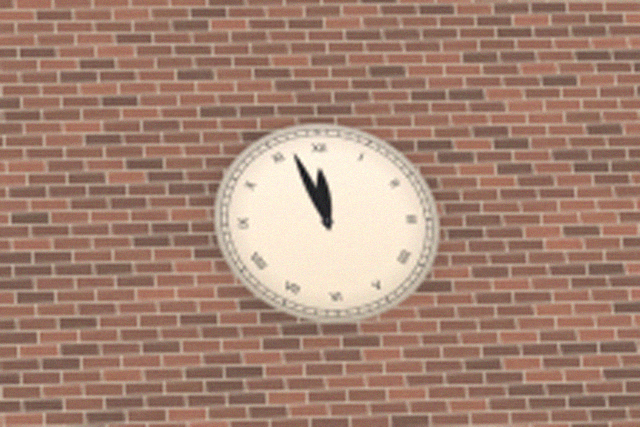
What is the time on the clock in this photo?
11:57
